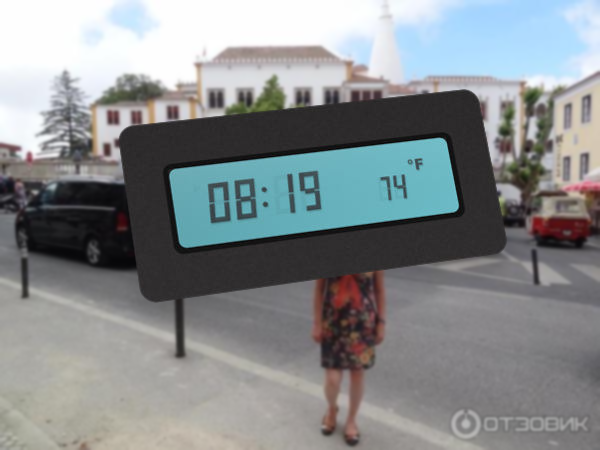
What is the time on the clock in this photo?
8:19
